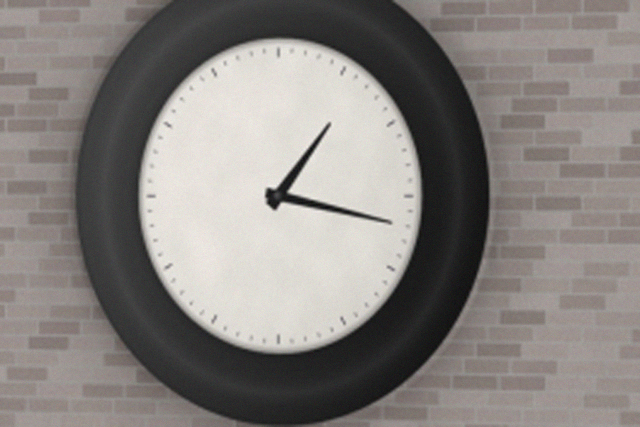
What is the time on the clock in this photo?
1:17
